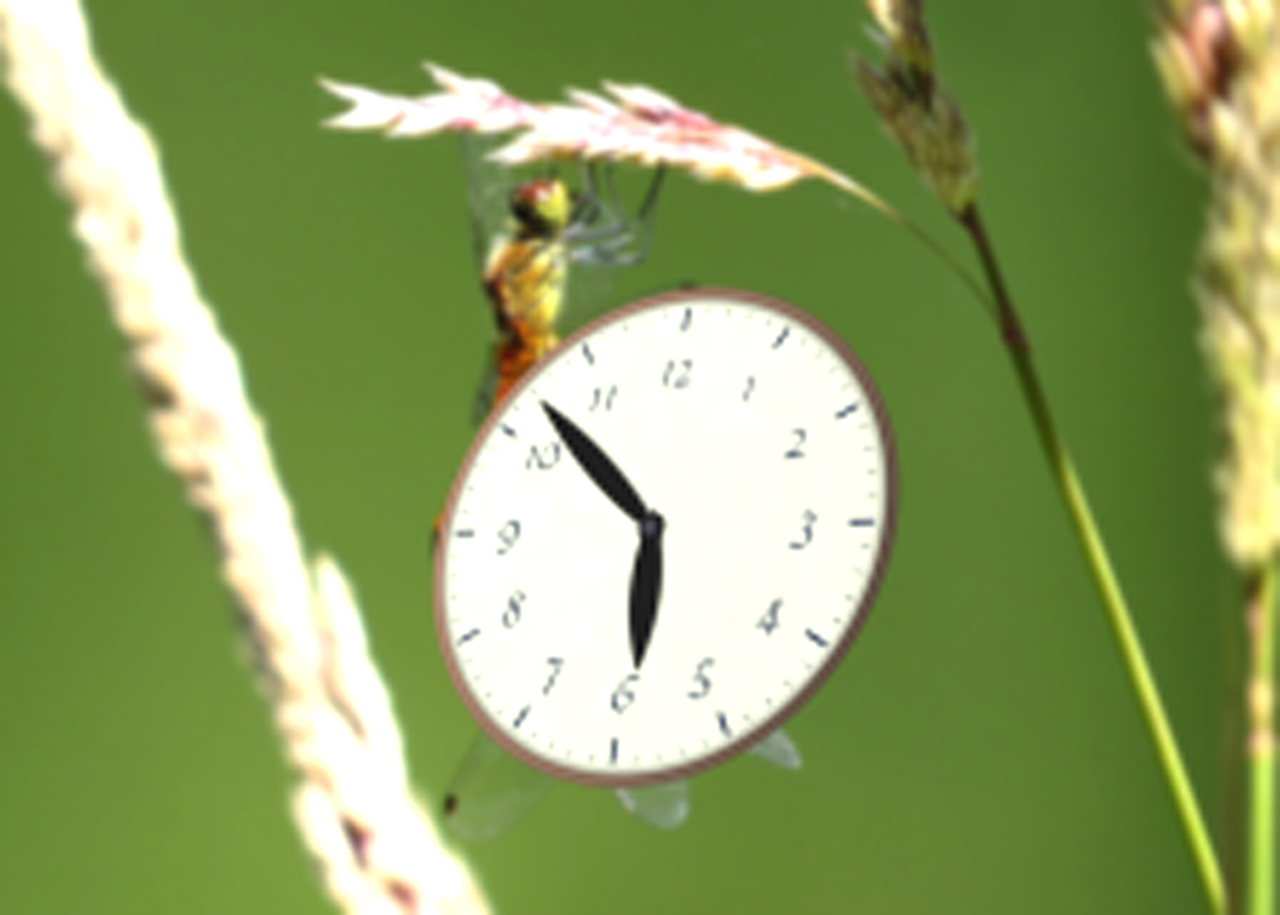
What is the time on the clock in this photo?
5:52
